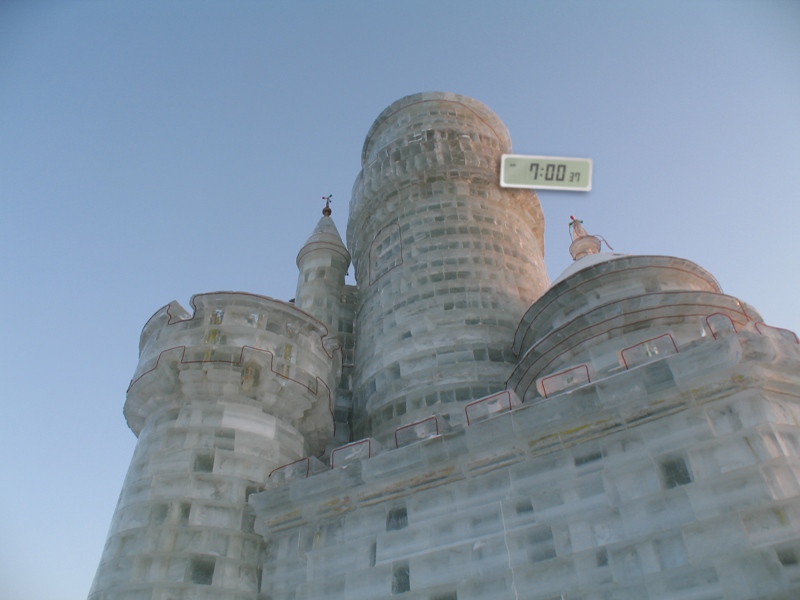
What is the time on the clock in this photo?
7:00
